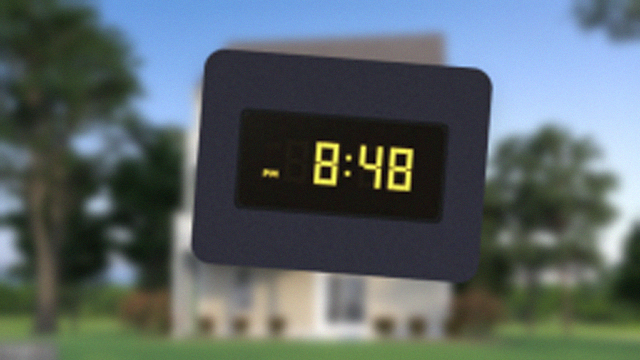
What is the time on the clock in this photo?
8:48
